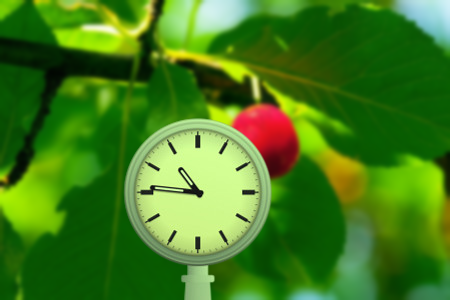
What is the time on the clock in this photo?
10:46
